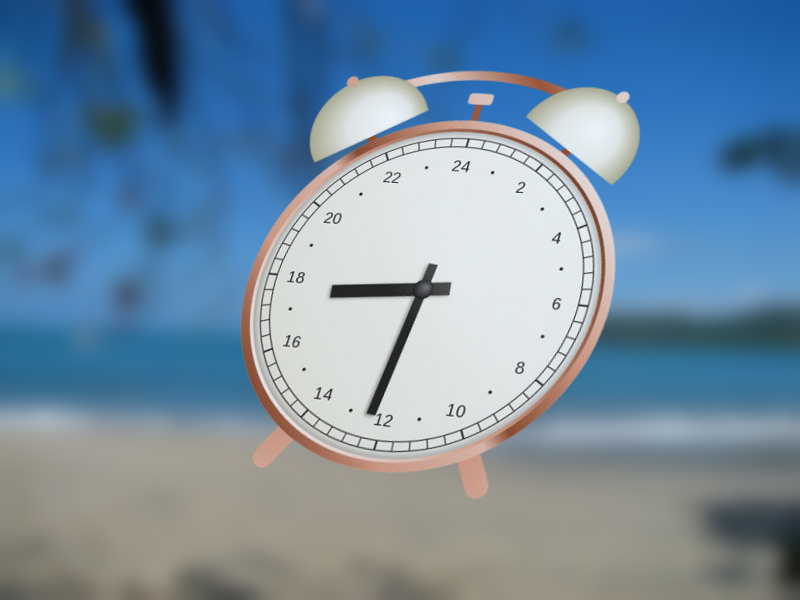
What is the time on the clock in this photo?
17:31
